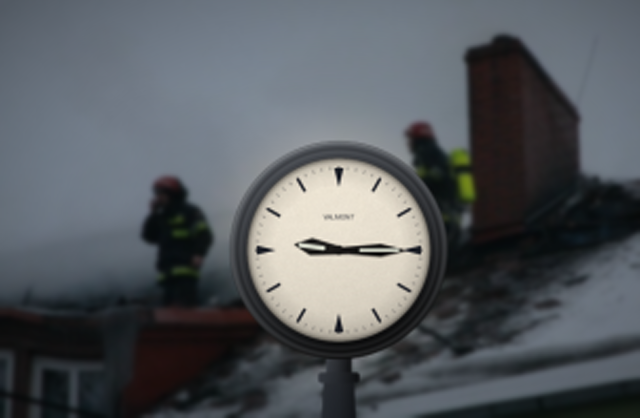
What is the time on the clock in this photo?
9:15
